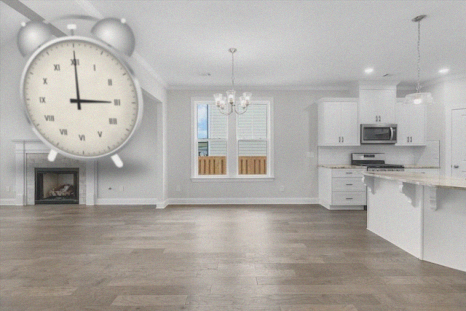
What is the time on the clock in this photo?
3:00
